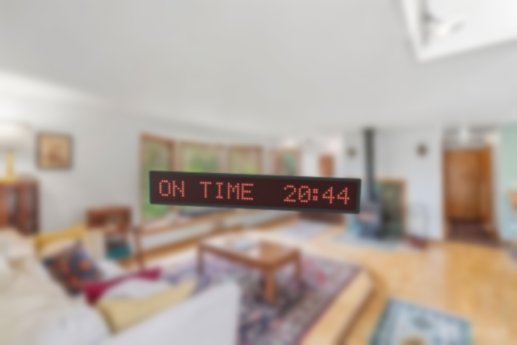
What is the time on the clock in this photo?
20:44
